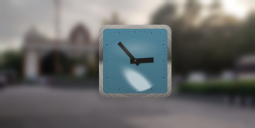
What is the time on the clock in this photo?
2:53
